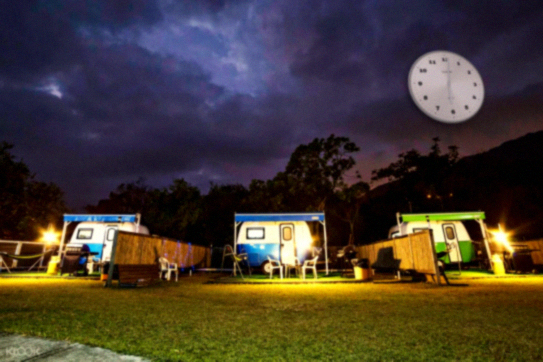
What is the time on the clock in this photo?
6:01
